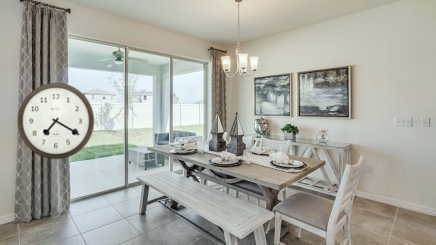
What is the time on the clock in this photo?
7:20
